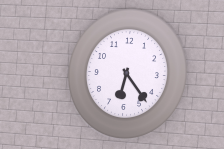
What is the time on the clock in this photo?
6:23
